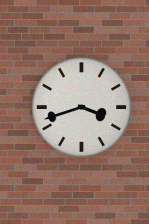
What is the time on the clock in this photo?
3:42
